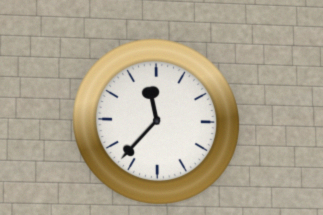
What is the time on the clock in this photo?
11:37
